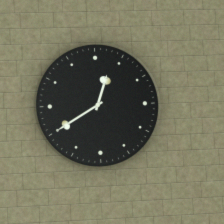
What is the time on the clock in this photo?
12:40
